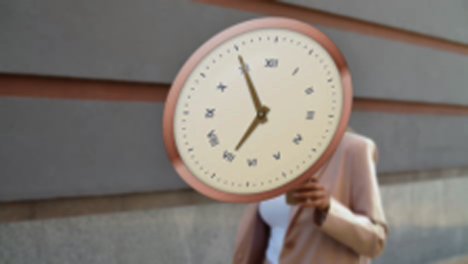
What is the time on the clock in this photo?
6:55
